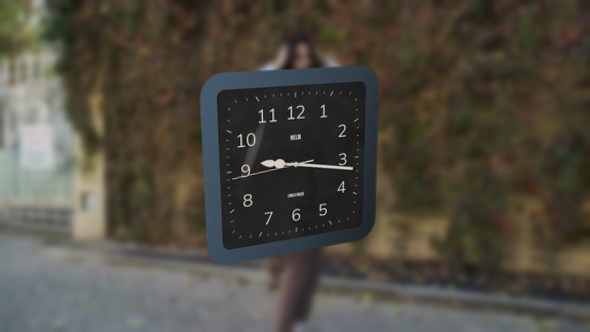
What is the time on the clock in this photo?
9:16:44
